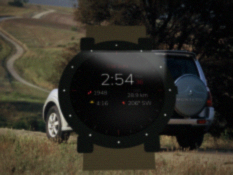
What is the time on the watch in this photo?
2:54
